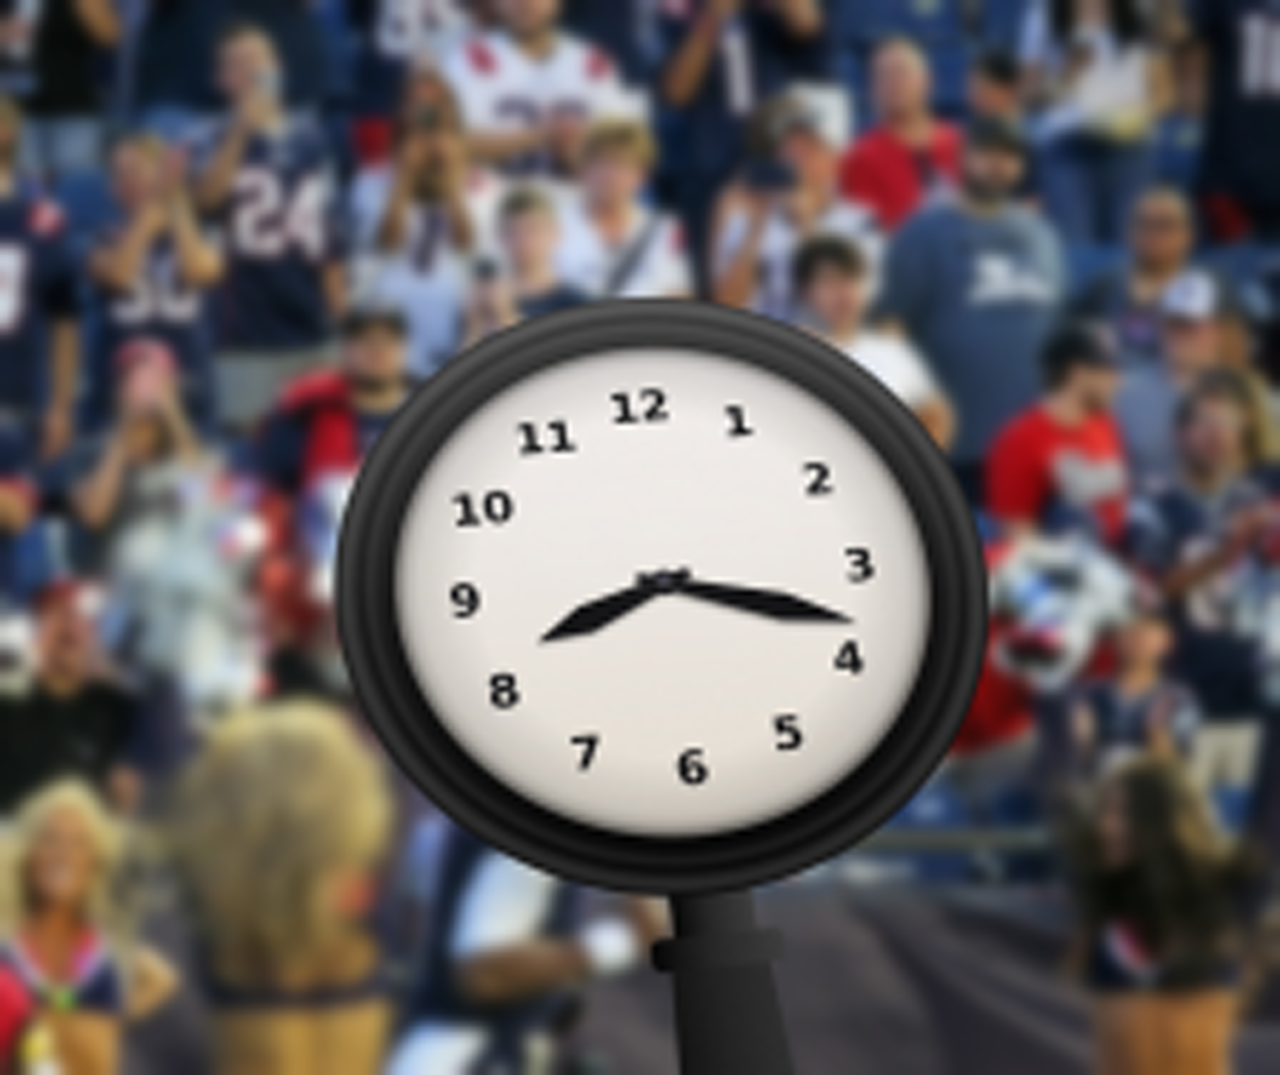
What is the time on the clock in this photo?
8:18
